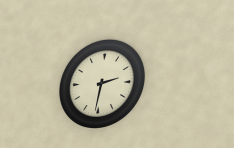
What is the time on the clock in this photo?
2:31
